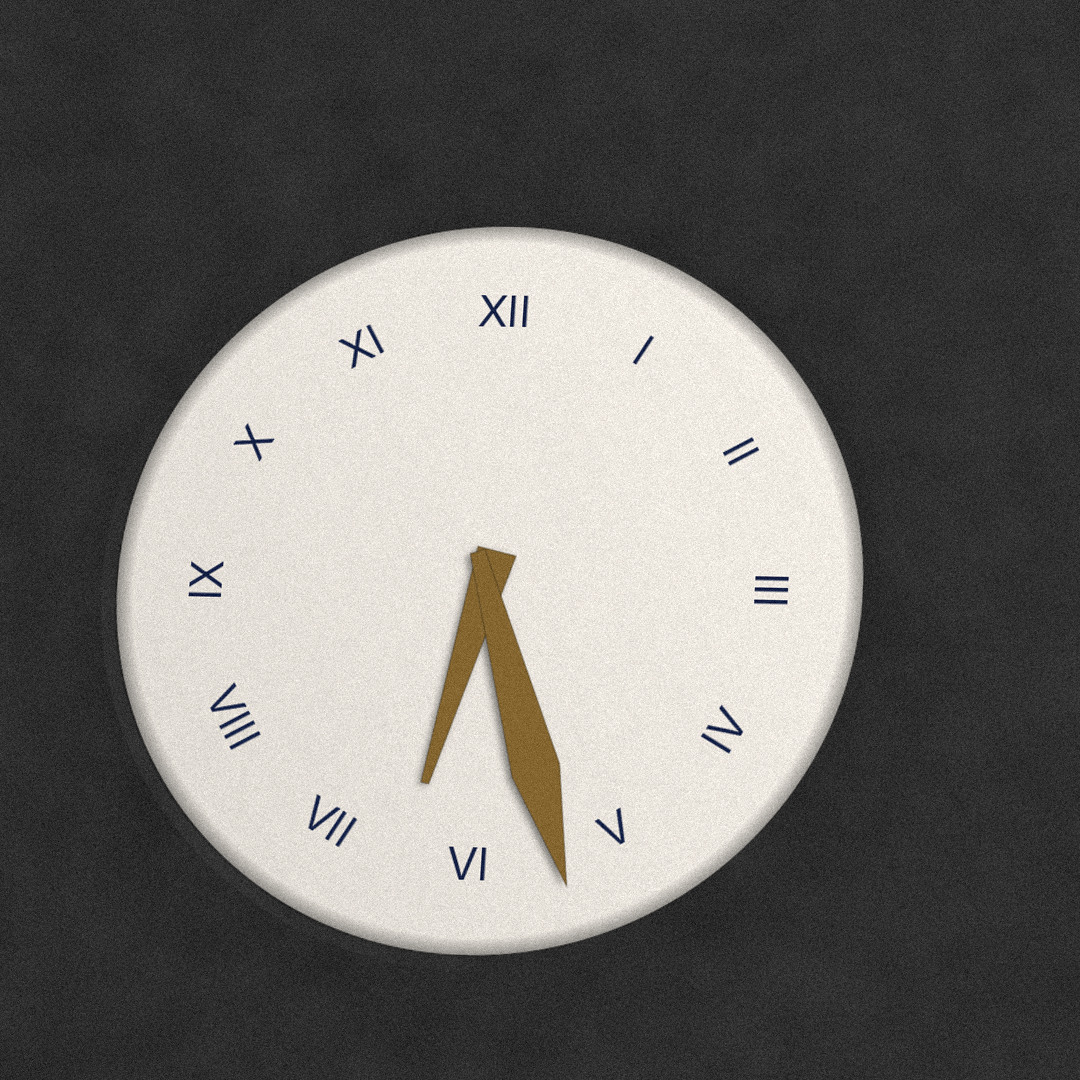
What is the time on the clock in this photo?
6:27
